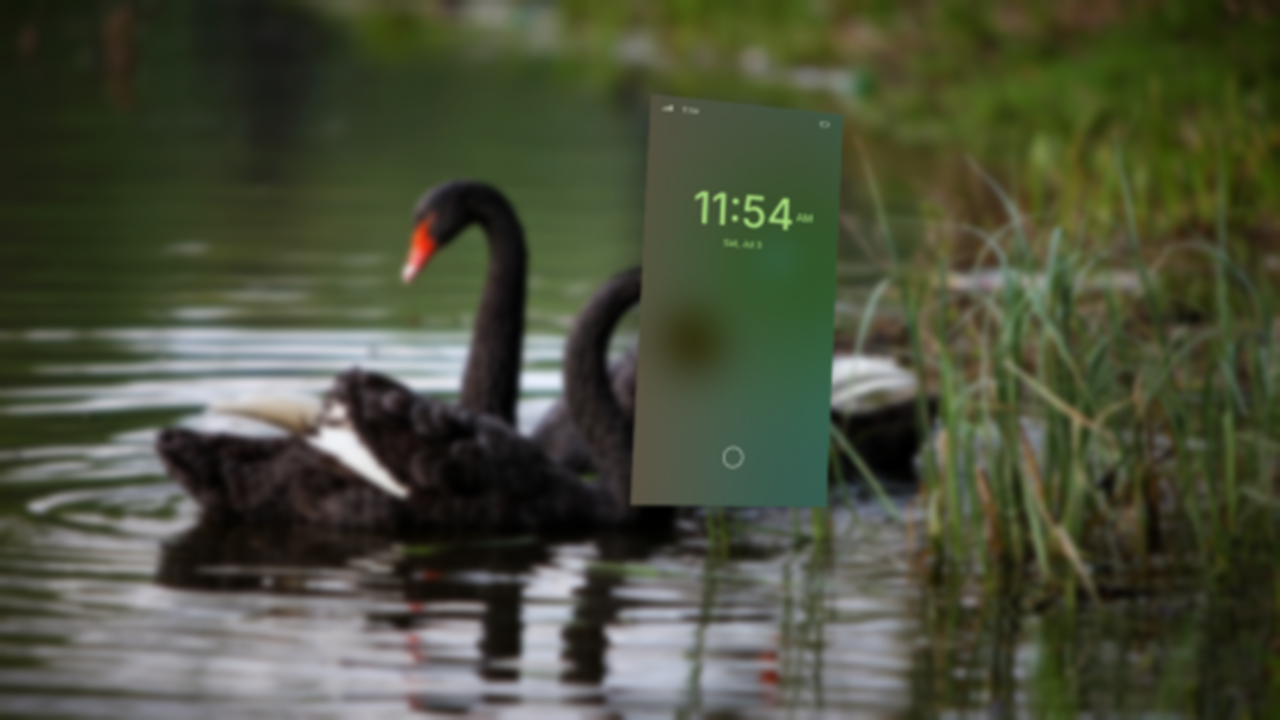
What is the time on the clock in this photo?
11:54
